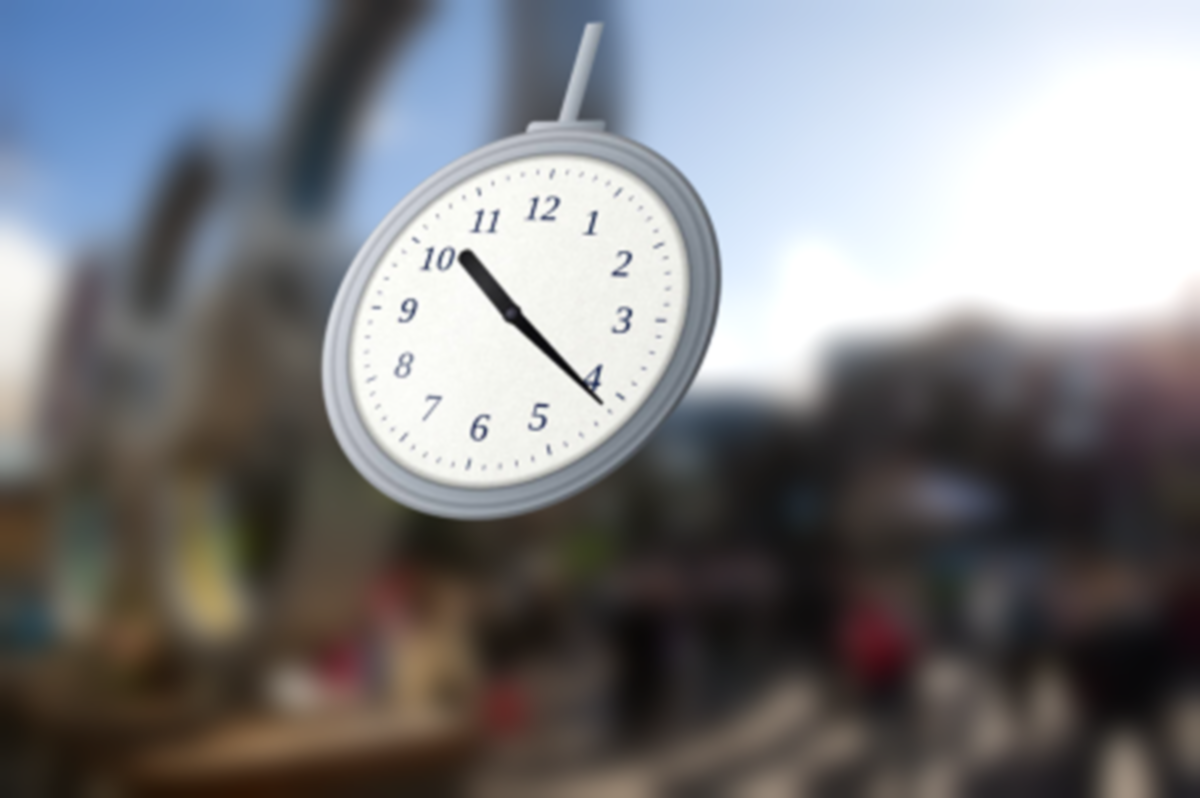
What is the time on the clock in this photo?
10:21
